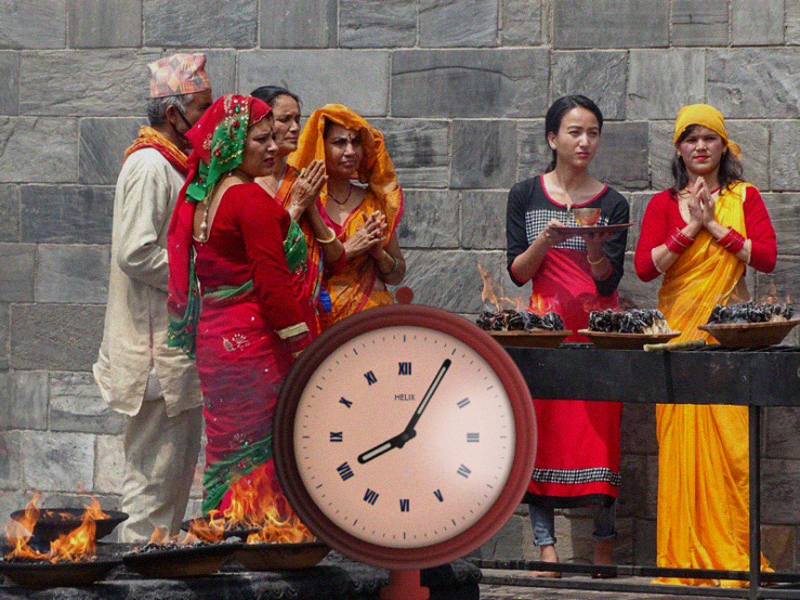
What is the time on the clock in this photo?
8:05
